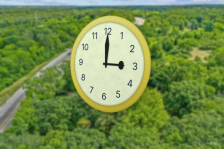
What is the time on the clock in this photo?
3:00
